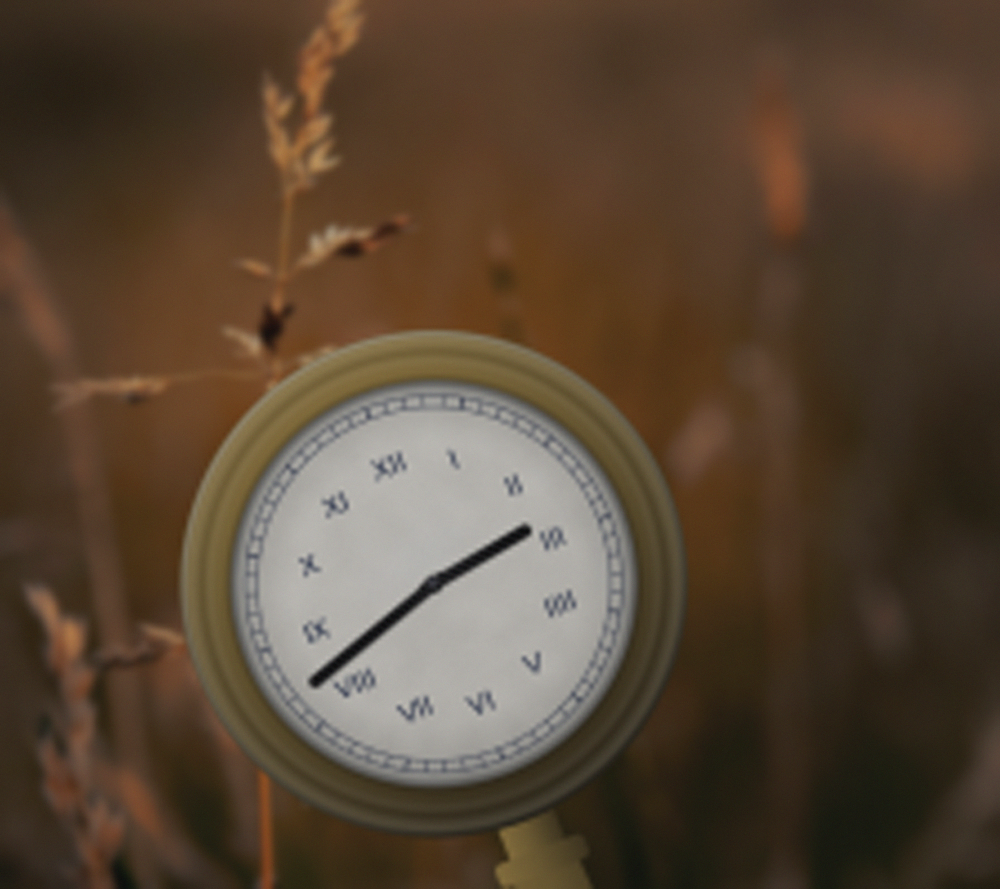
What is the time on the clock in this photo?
2:42
